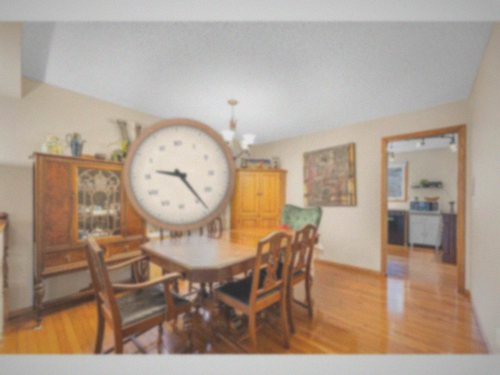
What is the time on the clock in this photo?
9:24
